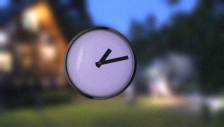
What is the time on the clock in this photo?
1:13
